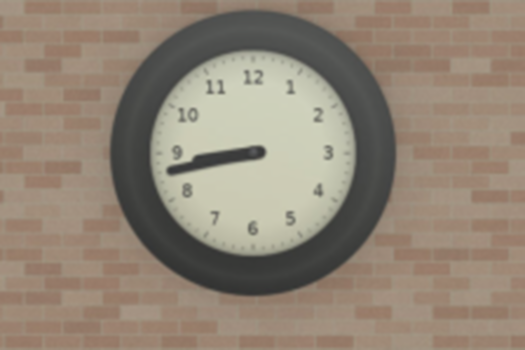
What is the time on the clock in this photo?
8:43
